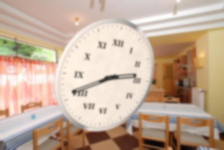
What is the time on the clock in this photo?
2:41
